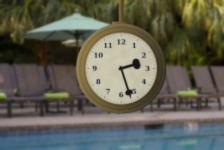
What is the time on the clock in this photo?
2:27
